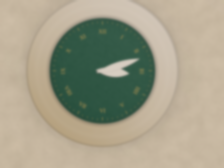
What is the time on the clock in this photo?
3:12
